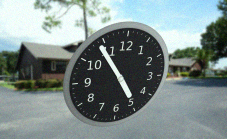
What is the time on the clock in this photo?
4:54
